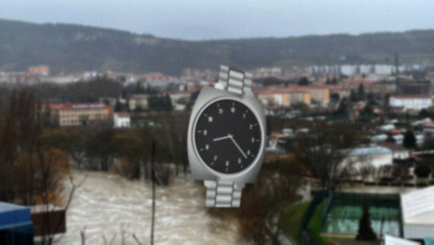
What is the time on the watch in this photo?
8:22
